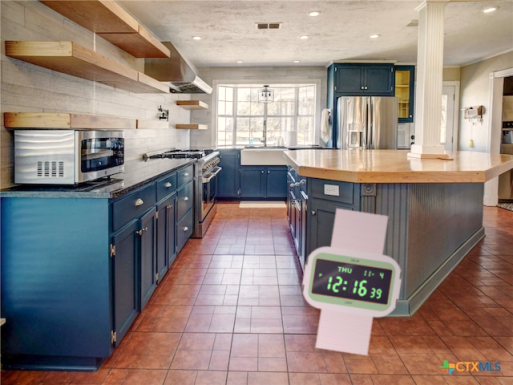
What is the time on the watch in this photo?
12:16:39
